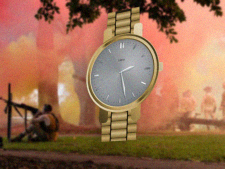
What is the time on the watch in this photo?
2:28
